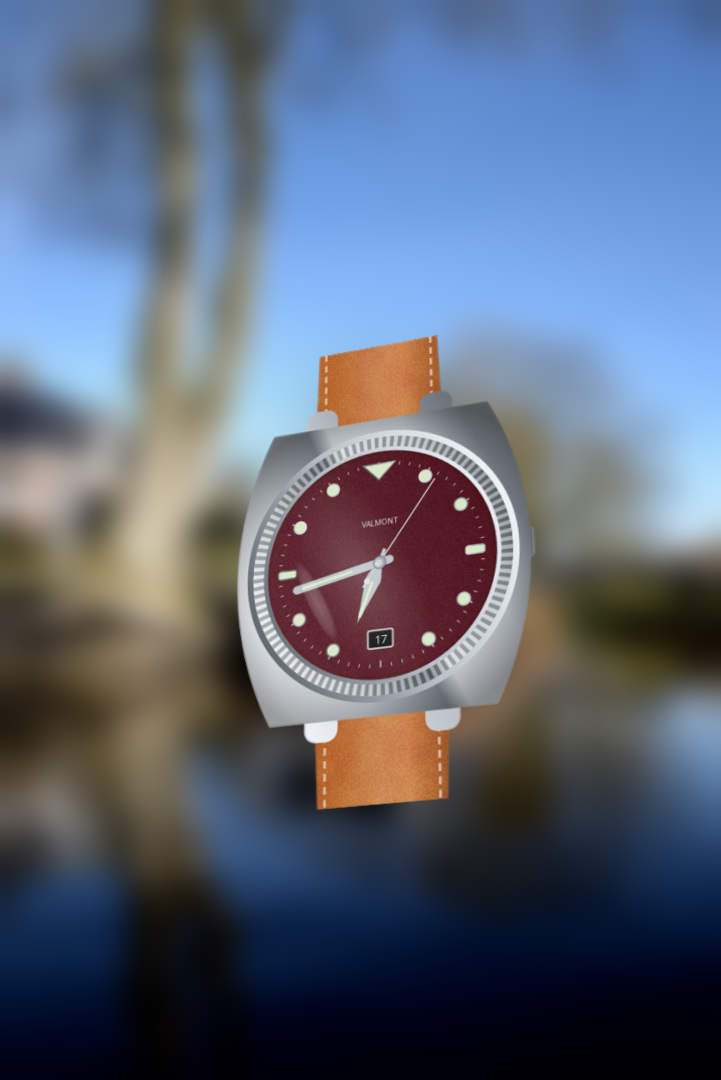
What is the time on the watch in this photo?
6:43:06
